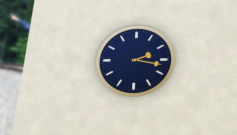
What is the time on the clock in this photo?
2:17
